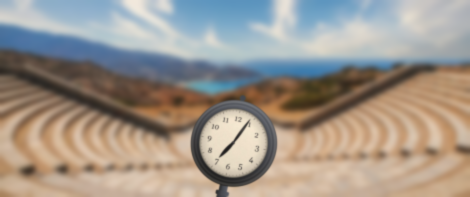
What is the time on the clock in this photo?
7:04
